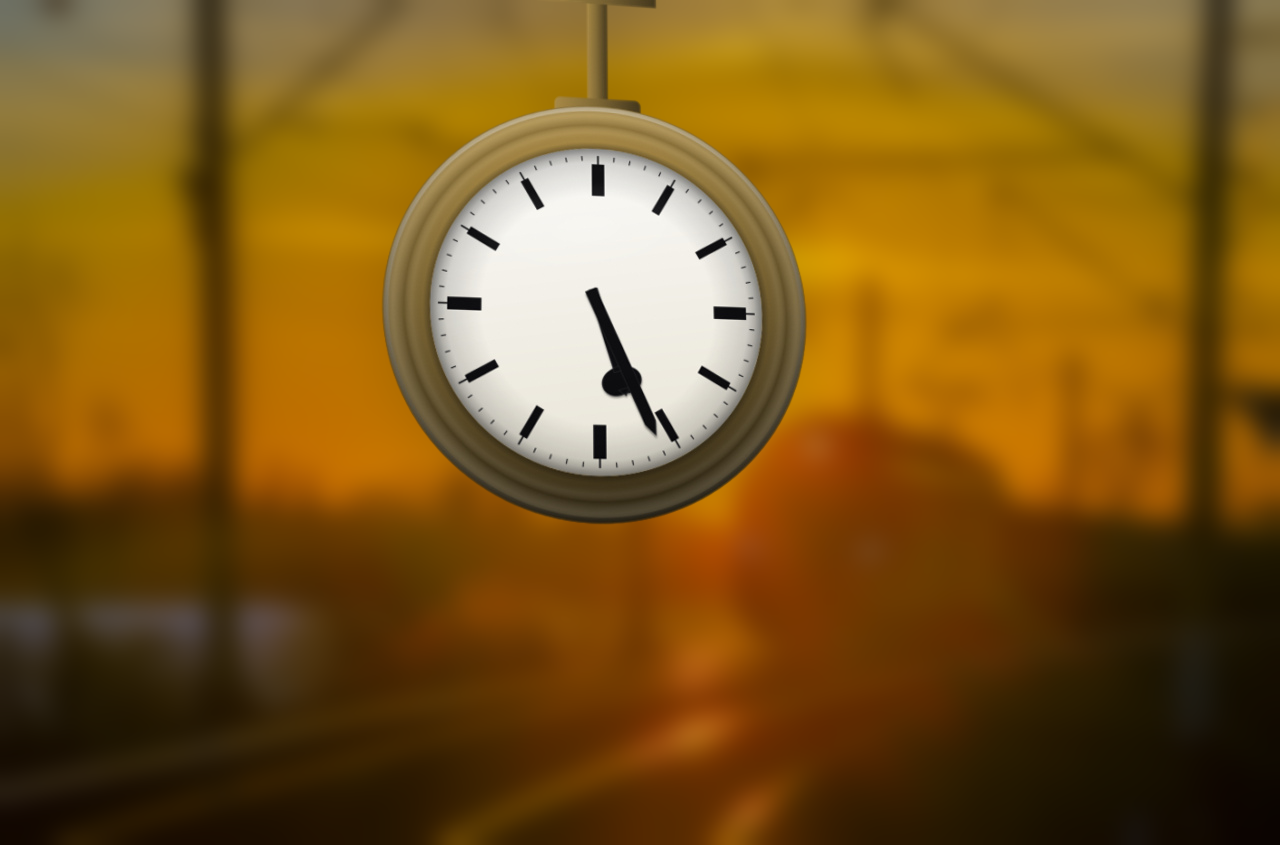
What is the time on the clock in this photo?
5:26
